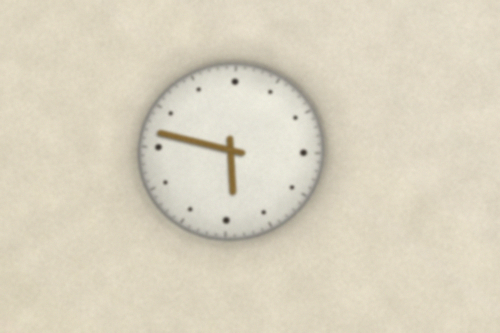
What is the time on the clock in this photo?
5:47
